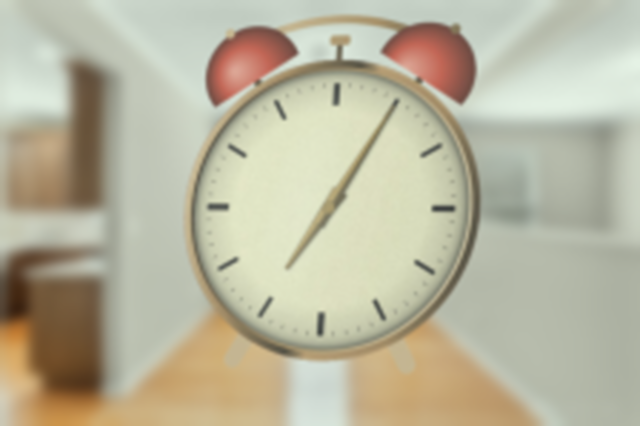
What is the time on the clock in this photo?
7:05
